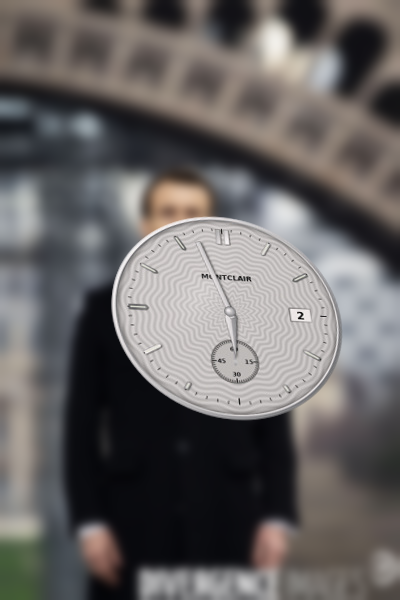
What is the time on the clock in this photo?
5:57
